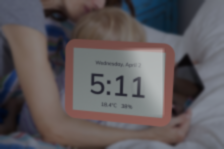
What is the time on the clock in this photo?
5:11
